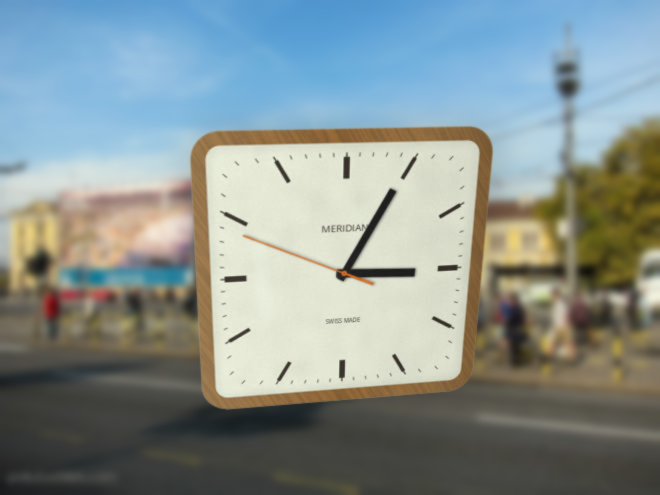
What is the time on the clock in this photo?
3:04:49
